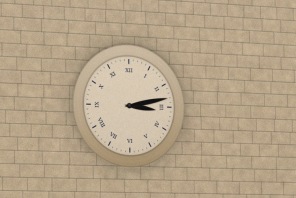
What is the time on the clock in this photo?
3:13
